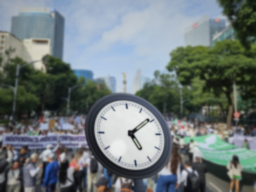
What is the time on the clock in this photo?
5:09
